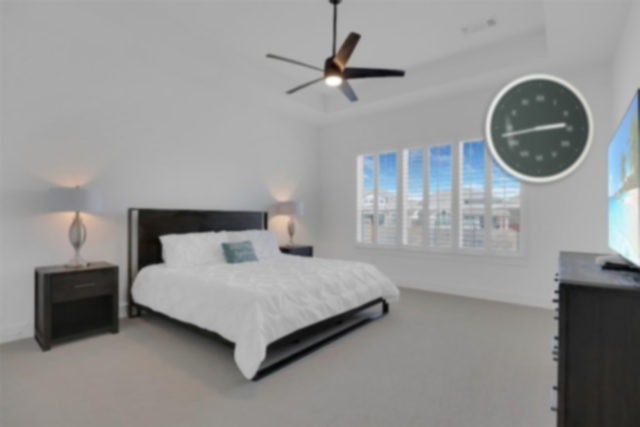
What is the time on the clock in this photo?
2:43
